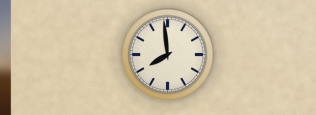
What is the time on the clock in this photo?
7:59
